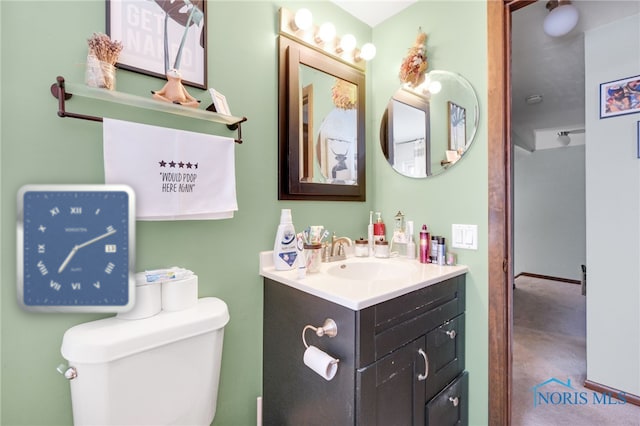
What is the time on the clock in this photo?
7:11
